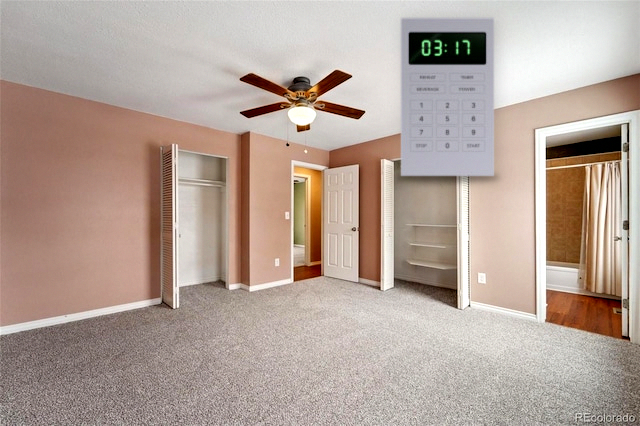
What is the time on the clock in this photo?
3:17
